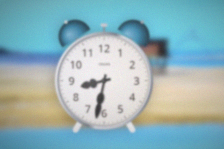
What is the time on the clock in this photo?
8:32
